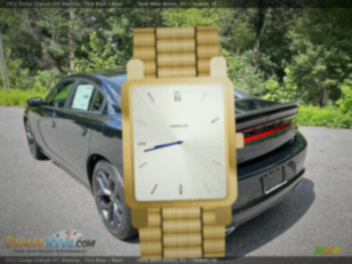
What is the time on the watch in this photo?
8:43
